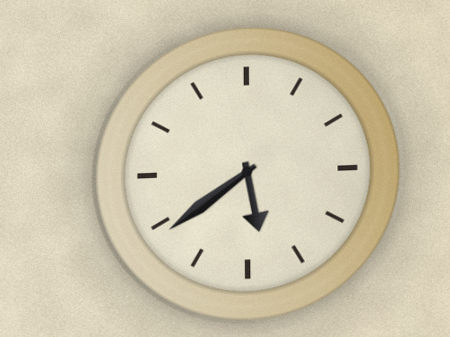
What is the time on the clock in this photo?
5:39
